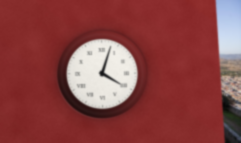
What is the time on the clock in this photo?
4:03
